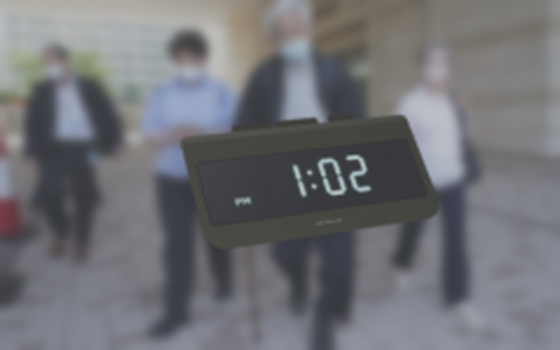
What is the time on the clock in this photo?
1:02
